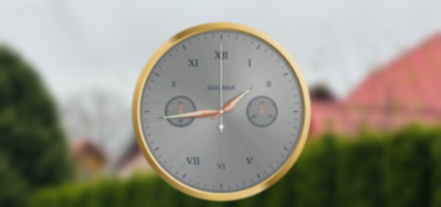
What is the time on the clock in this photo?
1:44
